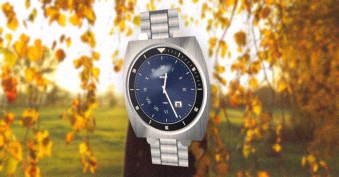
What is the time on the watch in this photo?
12:26
